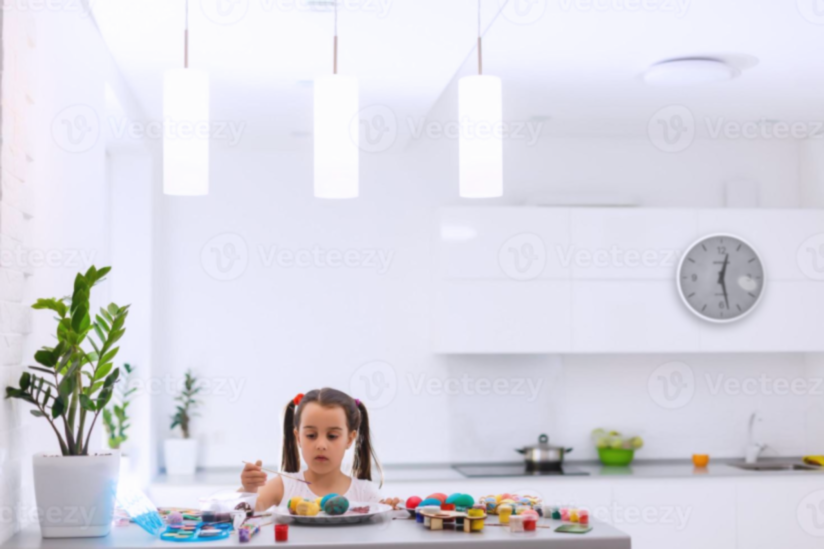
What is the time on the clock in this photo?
12:28
